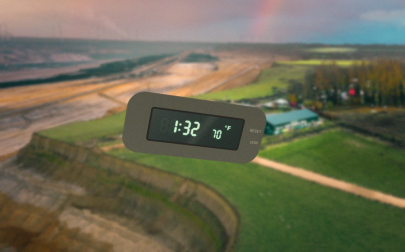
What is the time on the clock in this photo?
1:32
